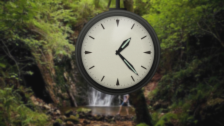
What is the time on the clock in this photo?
1:23
